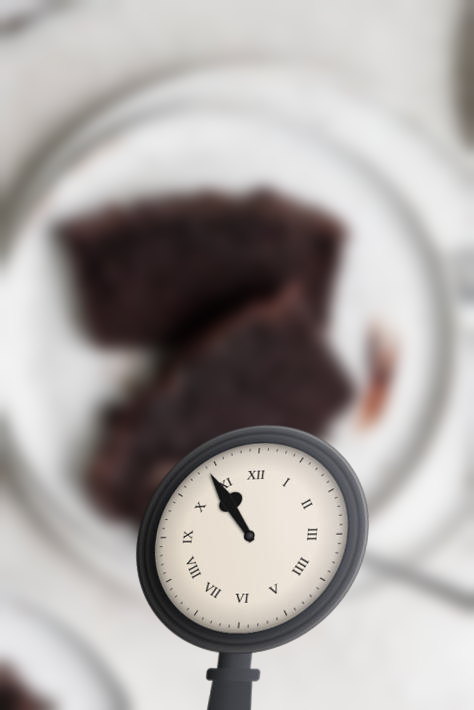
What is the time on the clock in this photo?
10:54
